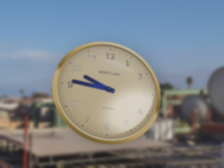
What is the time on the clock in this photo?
9:46
